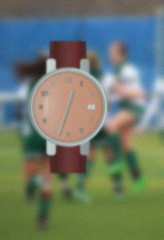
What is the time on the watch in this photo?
12:33
